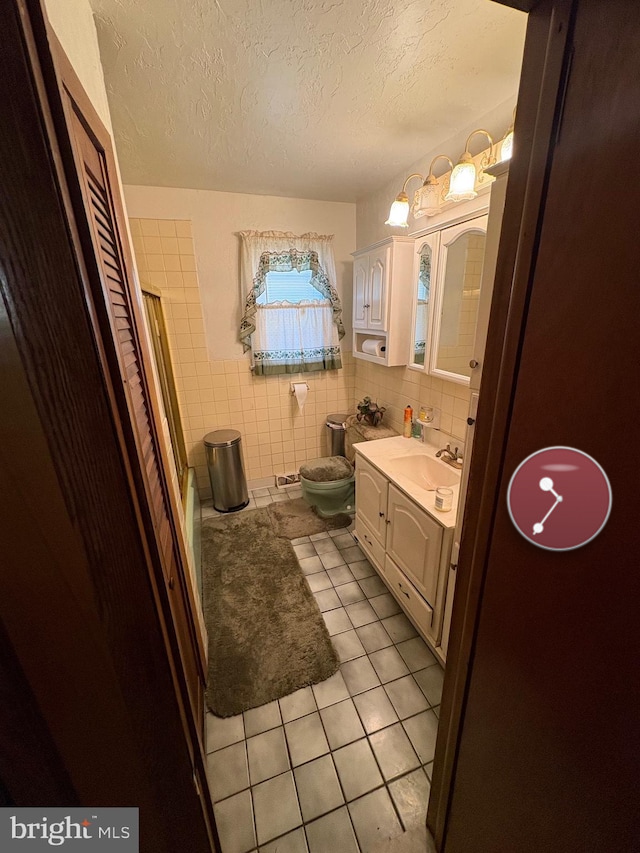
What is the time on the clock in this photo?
10:36
